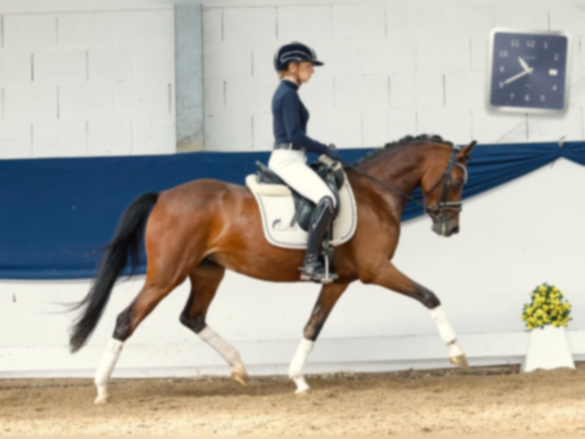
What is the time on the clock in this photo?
10:40
